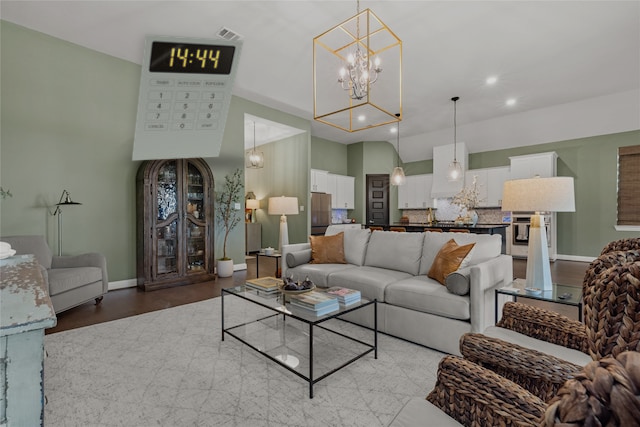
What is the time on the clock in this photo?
14:44
